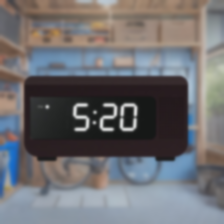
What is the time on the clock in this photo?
5:20
